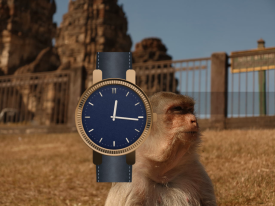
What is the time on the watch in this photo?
12:16
